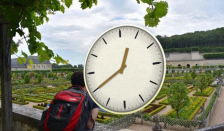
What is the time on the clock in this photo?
12:40
